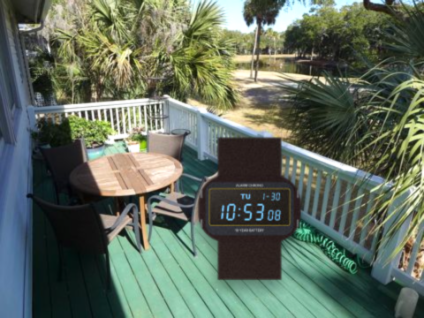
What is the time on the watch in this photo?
10:53:08
